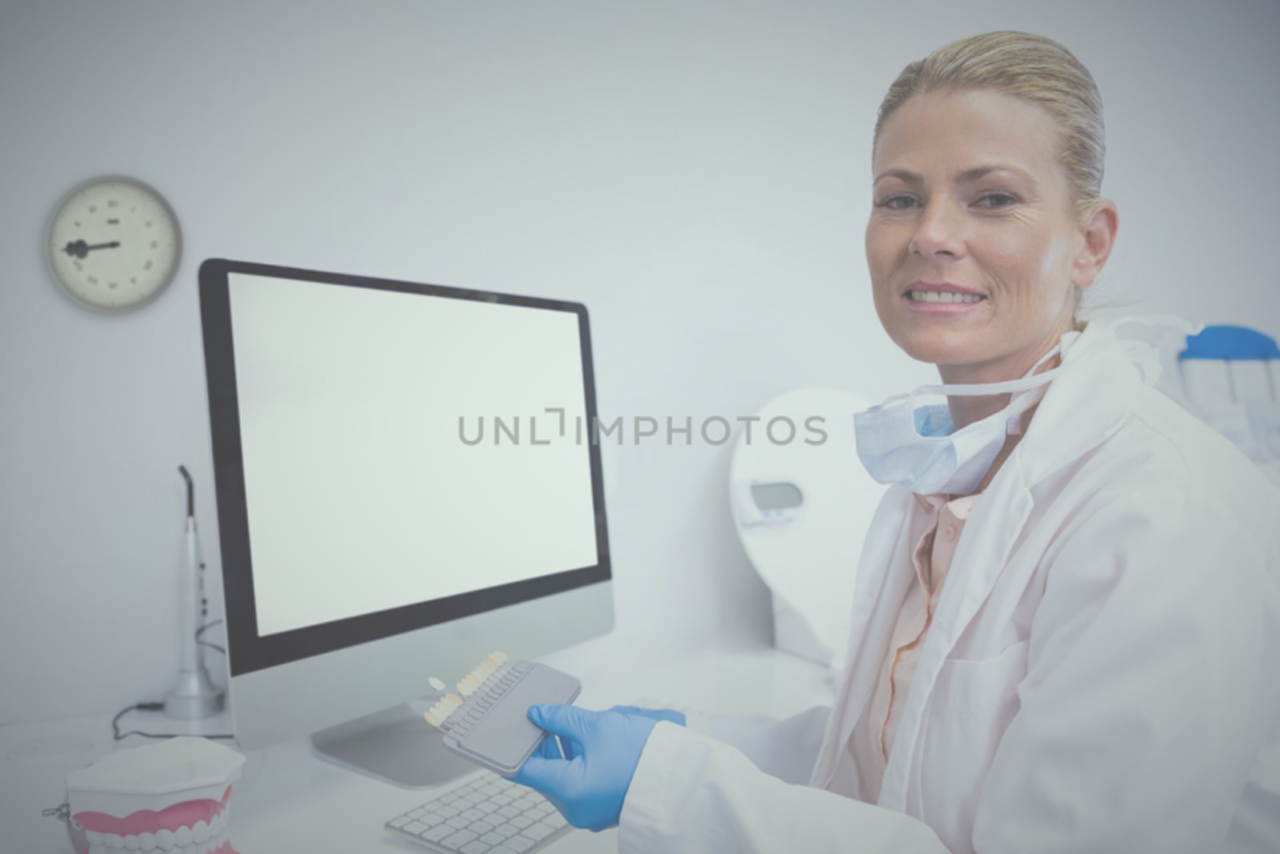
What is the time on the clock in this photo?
8:44
